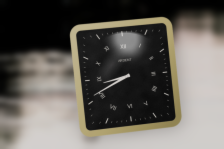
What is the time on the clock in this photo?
8:41
